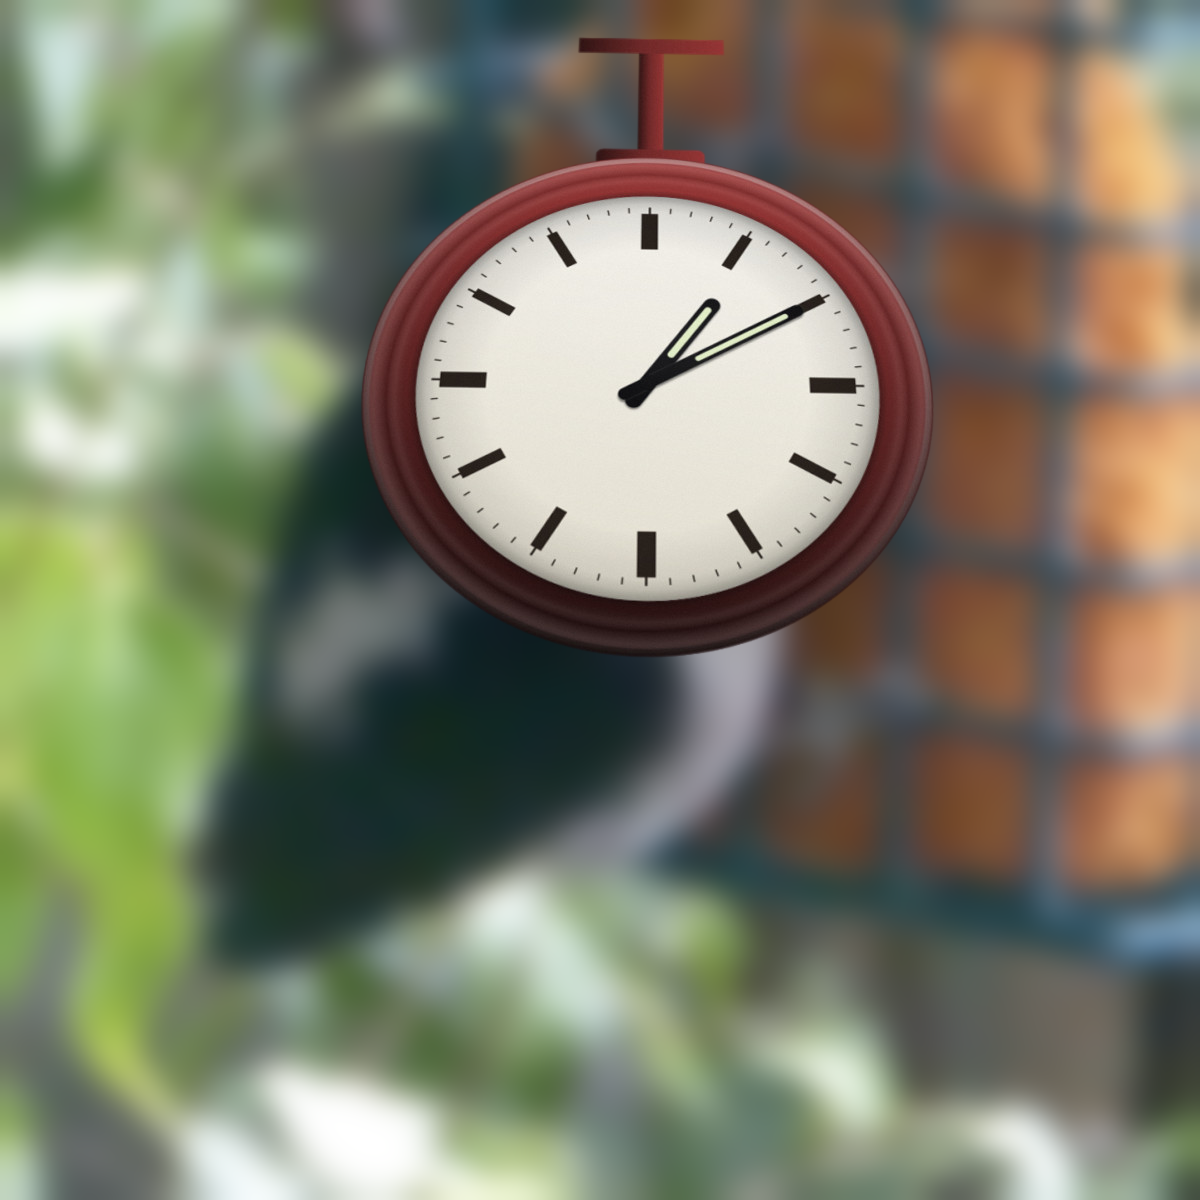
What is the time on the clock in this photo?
1:10
